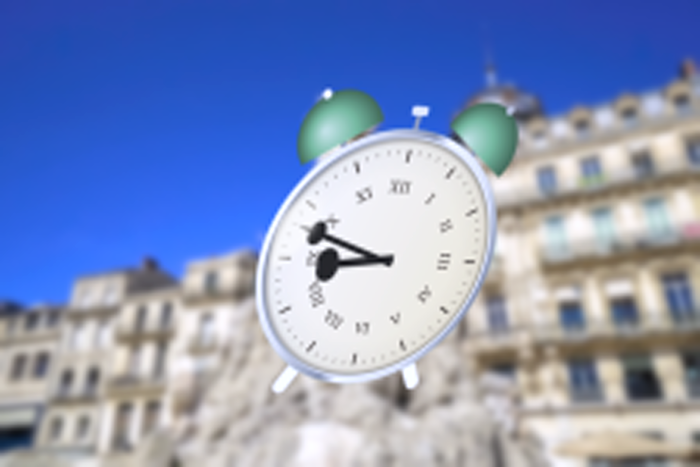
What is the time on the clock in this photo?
8:48
